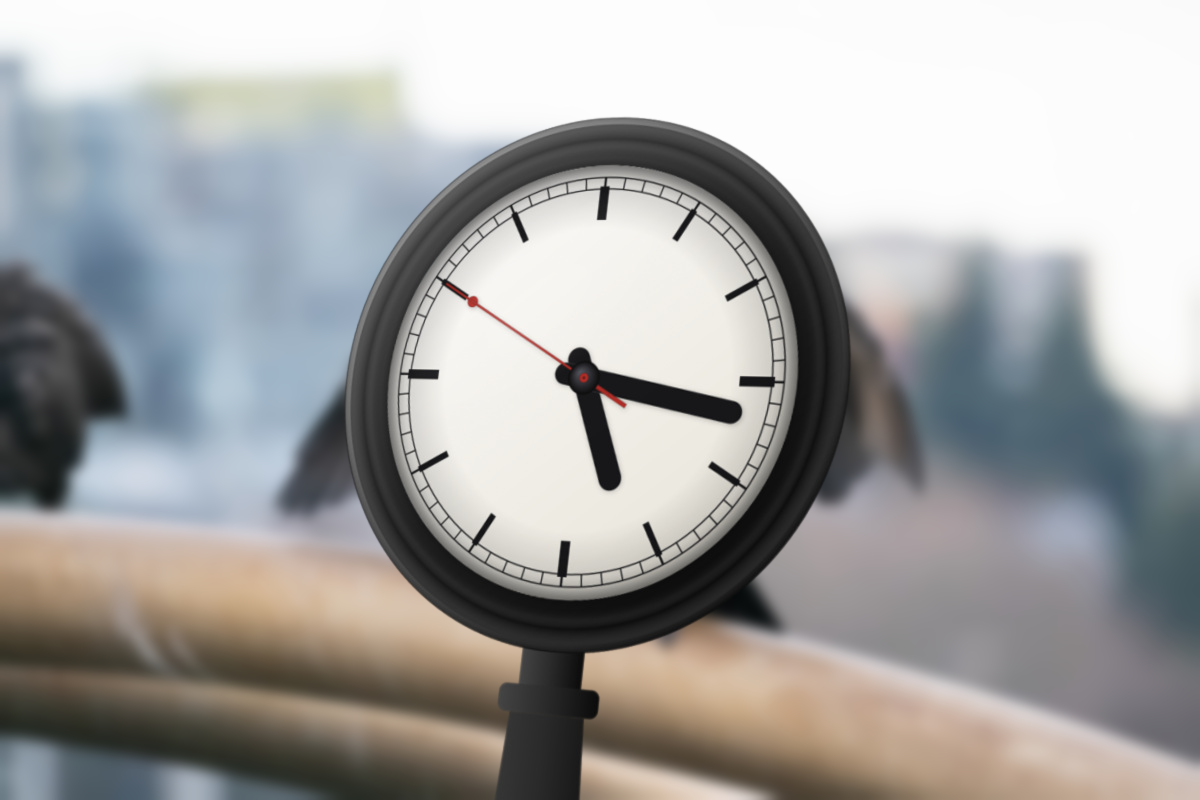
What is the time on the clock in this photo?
5:16:50
